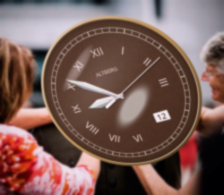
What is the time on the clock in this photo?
8:51:11
